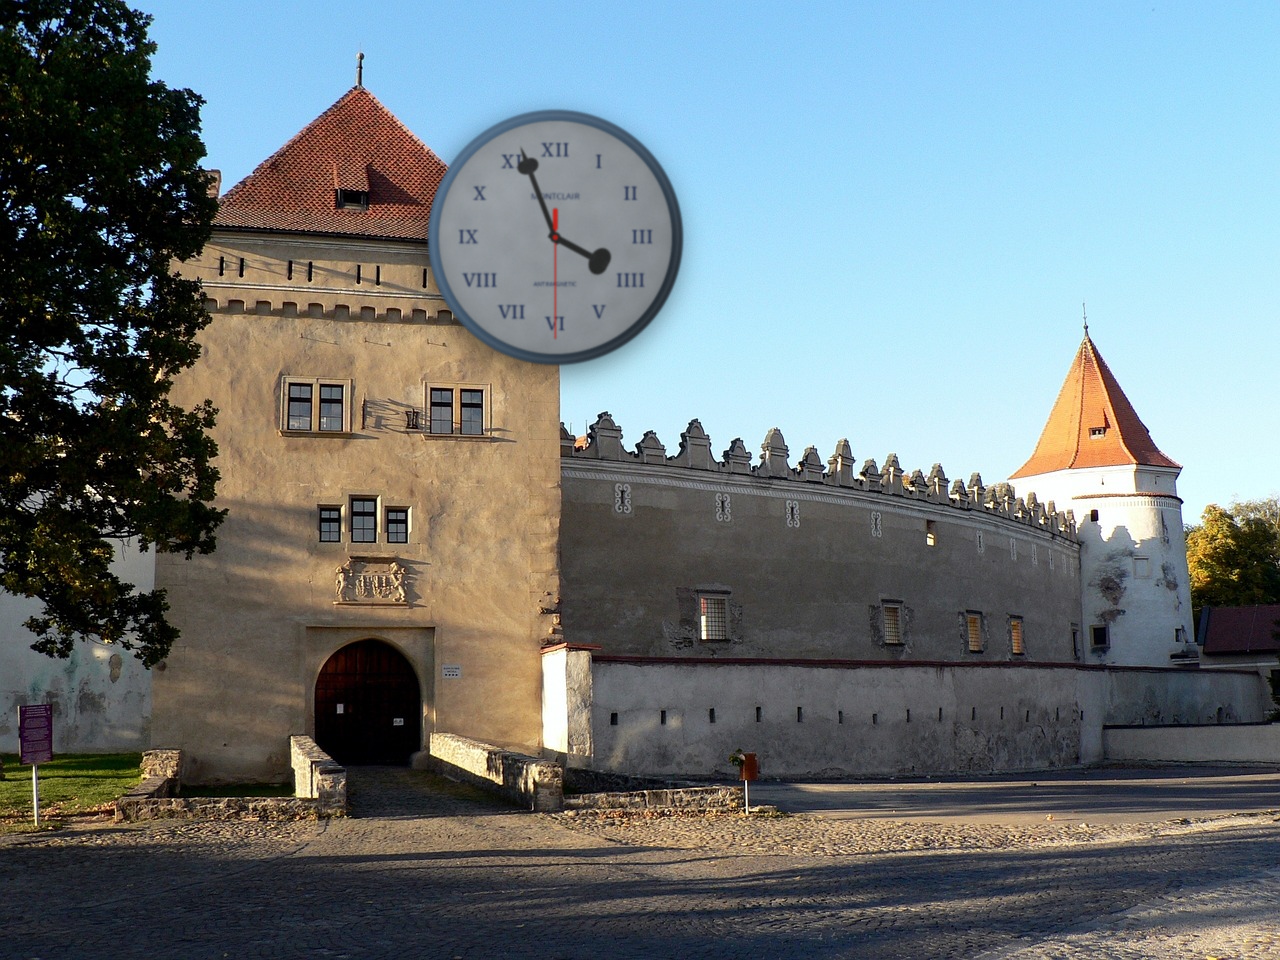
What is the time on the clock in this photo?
3:56:30
